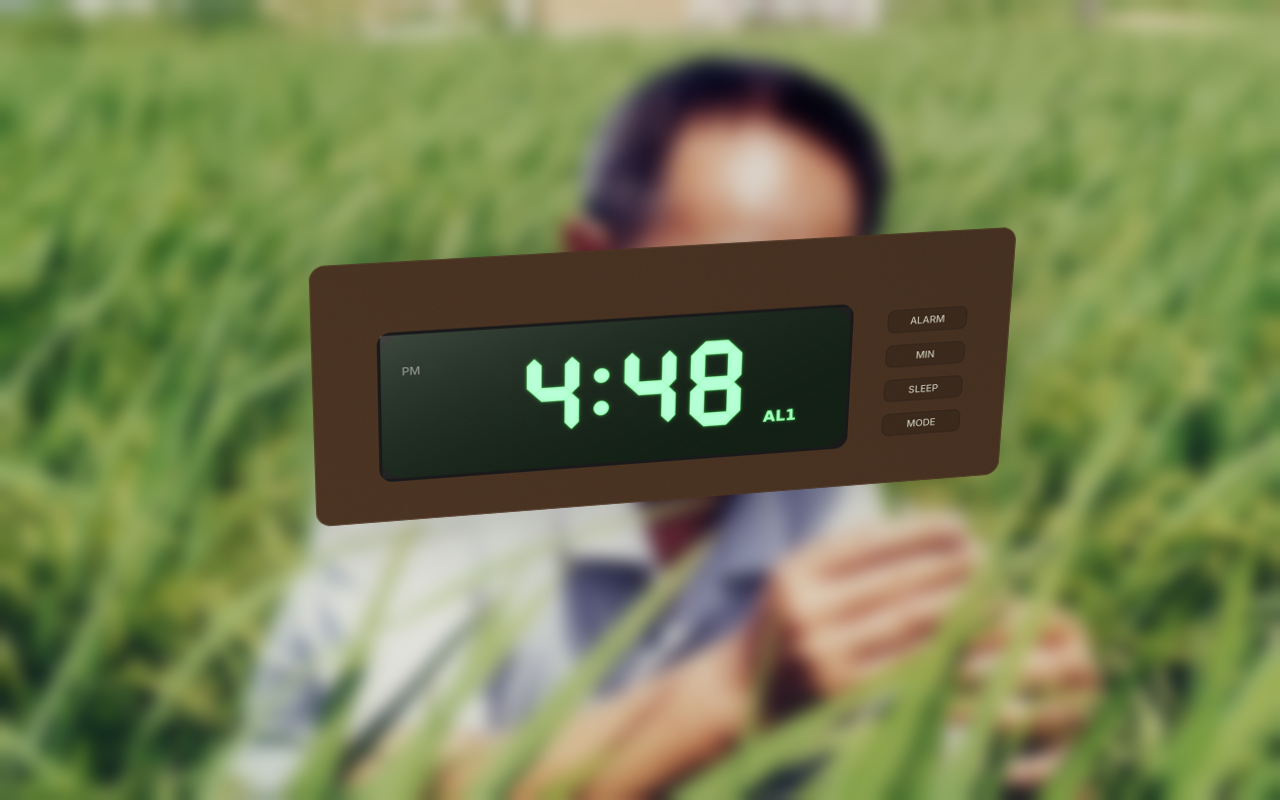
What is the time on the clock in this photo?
4:48
